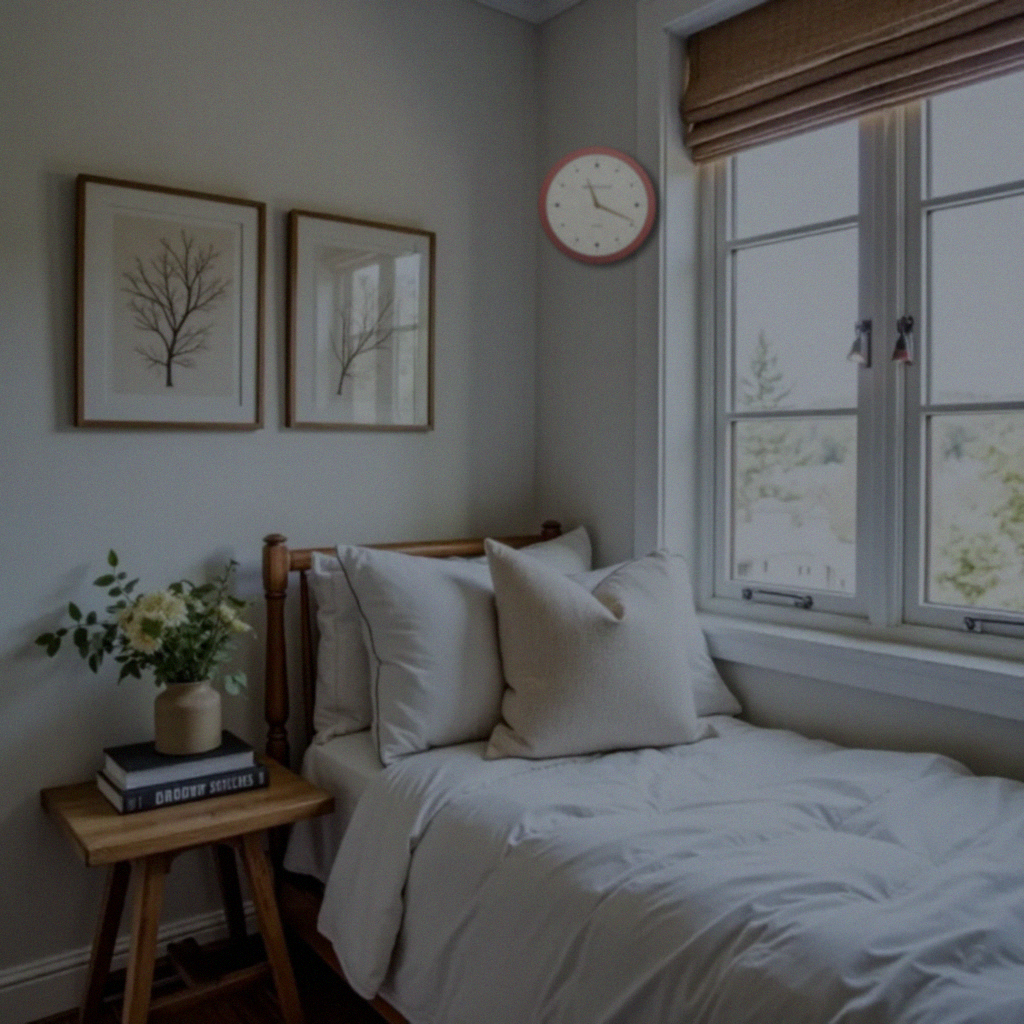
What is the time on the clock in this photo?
11:19
